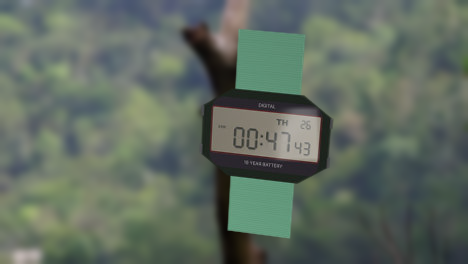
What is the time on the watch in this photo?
0:47:43
